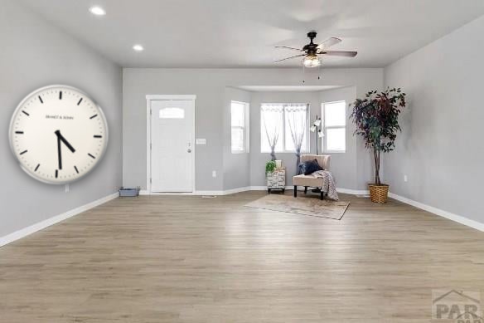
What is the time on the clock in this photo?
4:29
